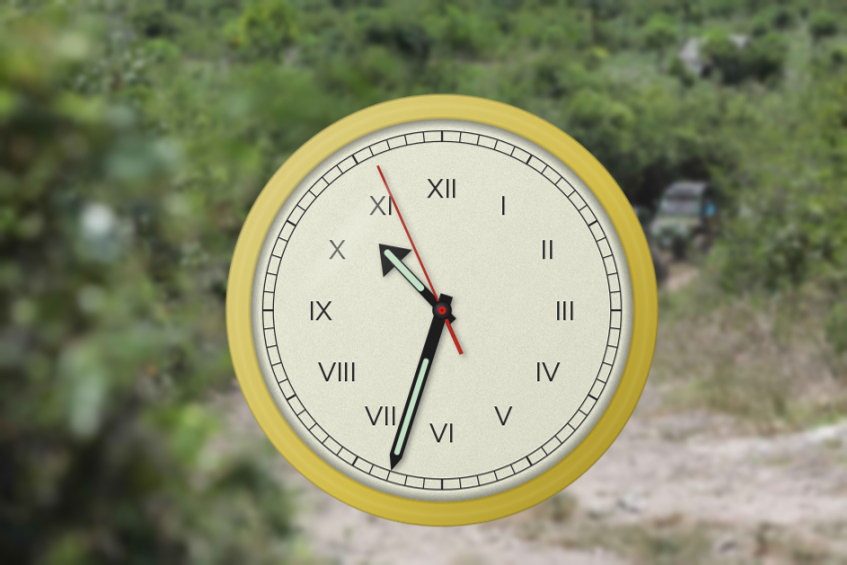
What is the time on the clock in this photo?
10:32:56
